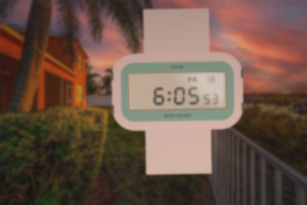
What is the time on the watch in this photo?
6:05:53
